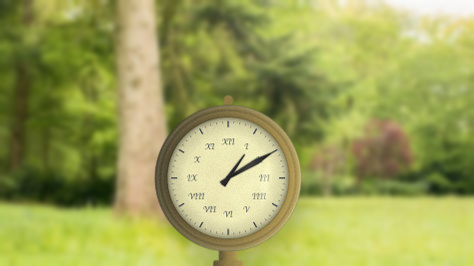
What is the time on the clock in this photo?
1:10
